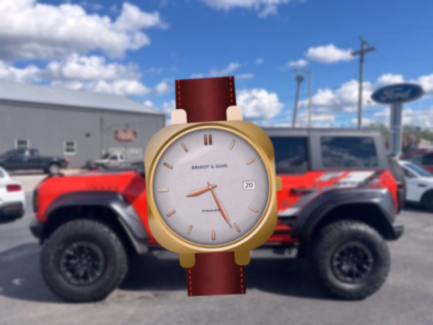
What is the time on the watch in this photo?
8:26
